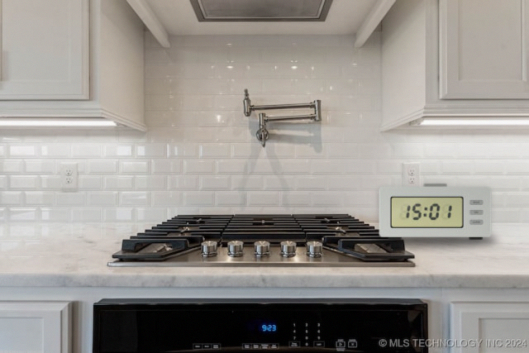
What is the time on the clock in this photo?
15:01
